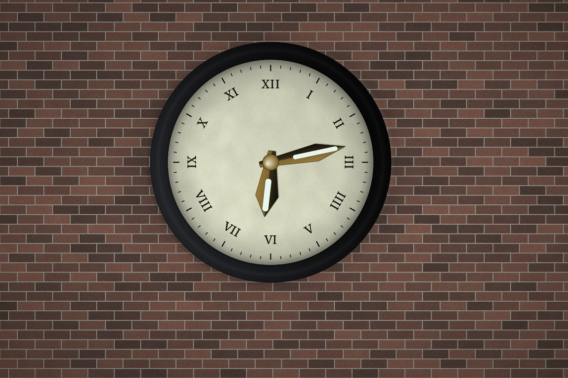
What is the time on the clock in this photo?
6:13
